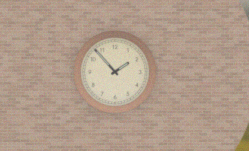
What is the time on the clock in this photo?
1:53
